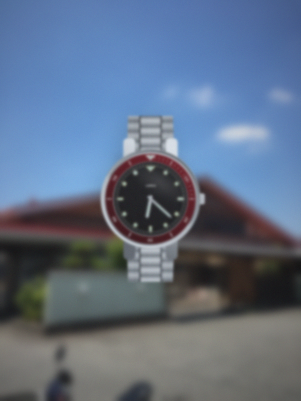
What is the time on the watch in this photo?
6:22
